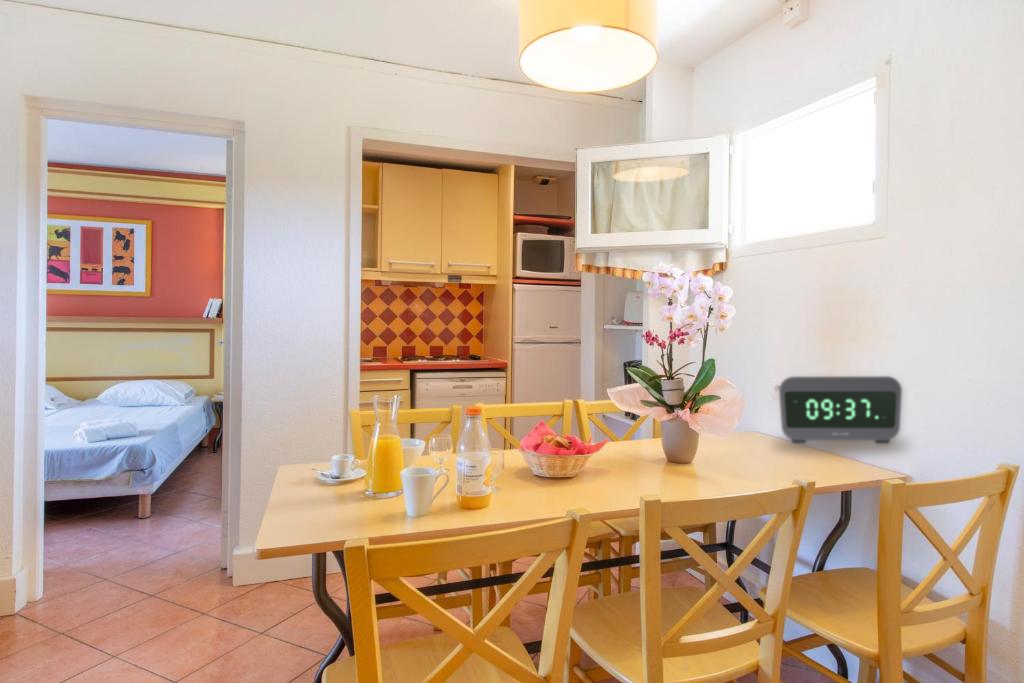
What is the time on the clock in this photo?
9:37
